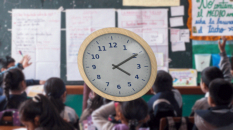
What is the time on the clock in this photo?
4:10
